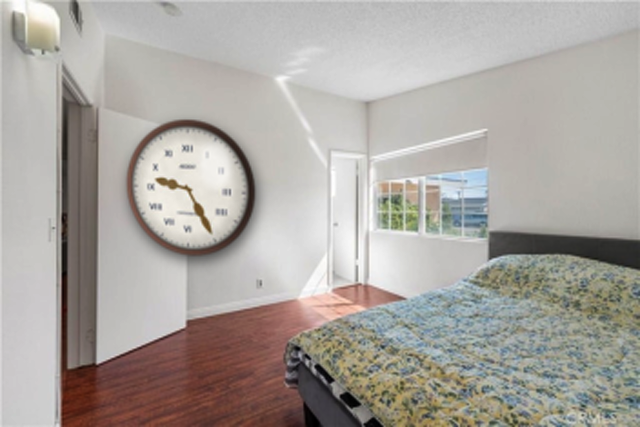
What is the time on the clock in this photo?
9:25
